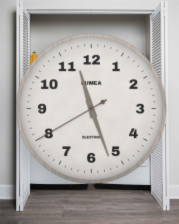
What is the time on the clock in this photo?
11:26:40
